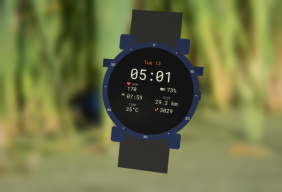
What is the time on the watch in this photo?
5:01
